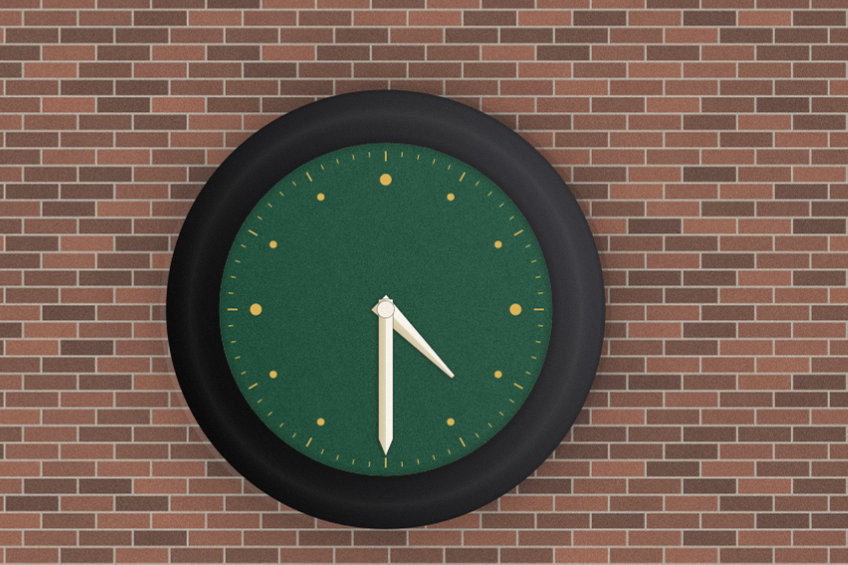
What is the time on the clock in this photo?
4:30
